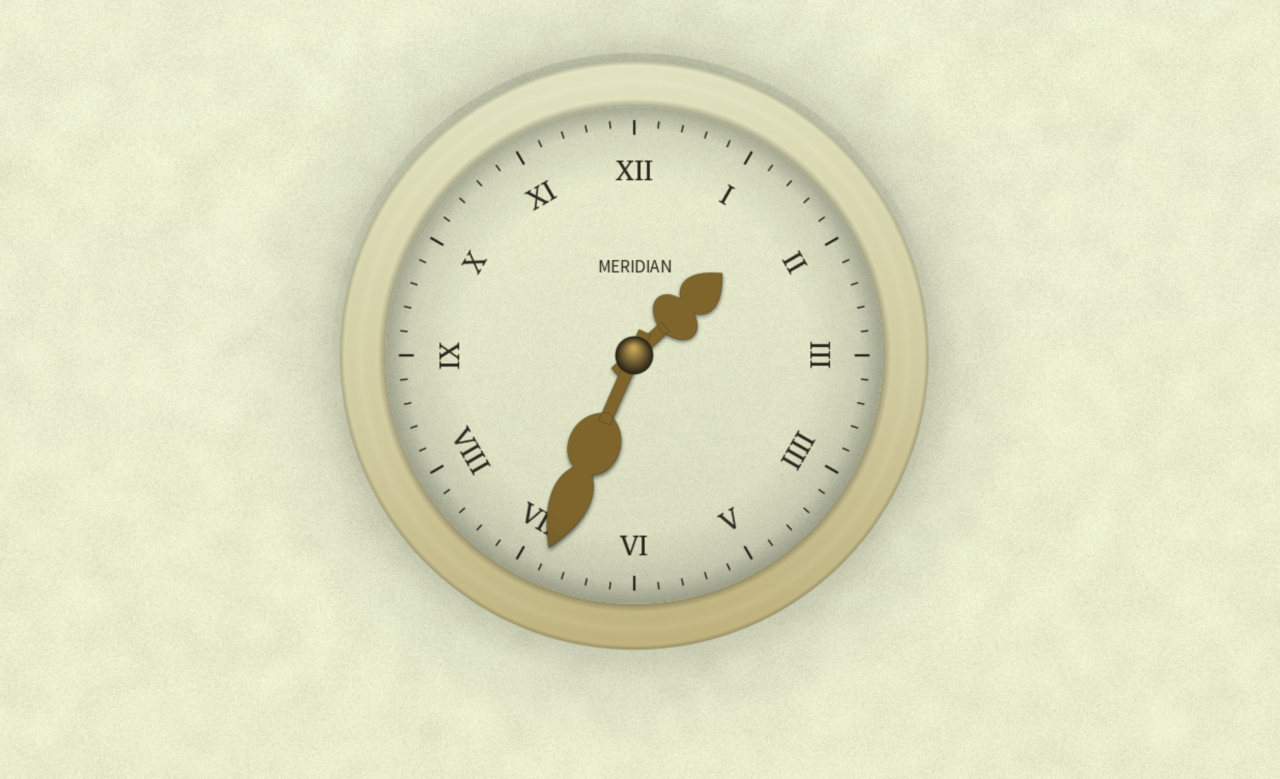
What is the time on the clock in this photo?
1:34
